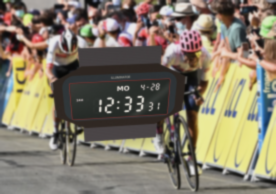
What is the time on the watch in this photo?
12:33:31
